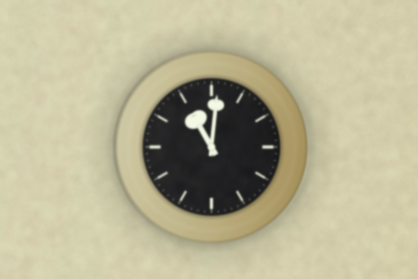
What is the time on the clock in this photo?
11:01
